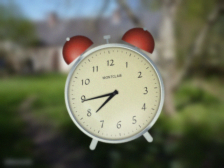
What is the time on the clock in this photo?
7:44
